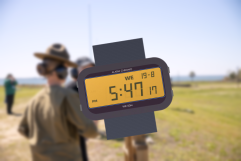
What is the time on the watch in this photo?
5:47:17
